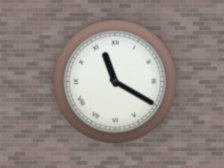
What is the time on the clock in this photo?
11:20
